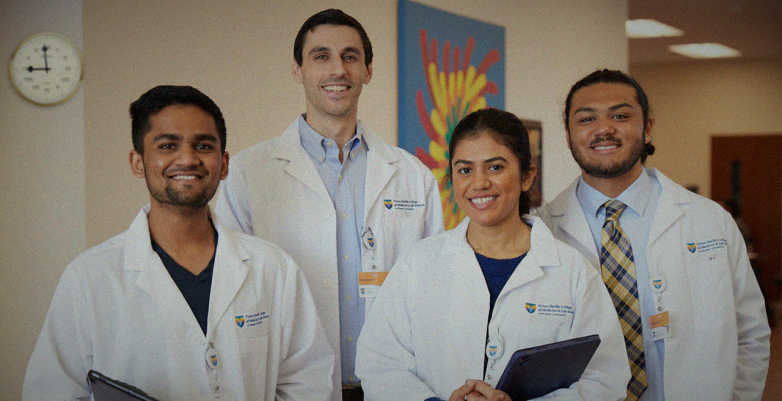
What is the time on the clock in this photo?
8:59
